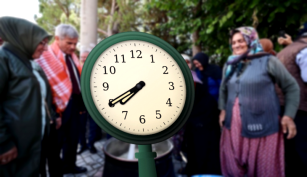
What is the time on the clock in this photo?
7:40
